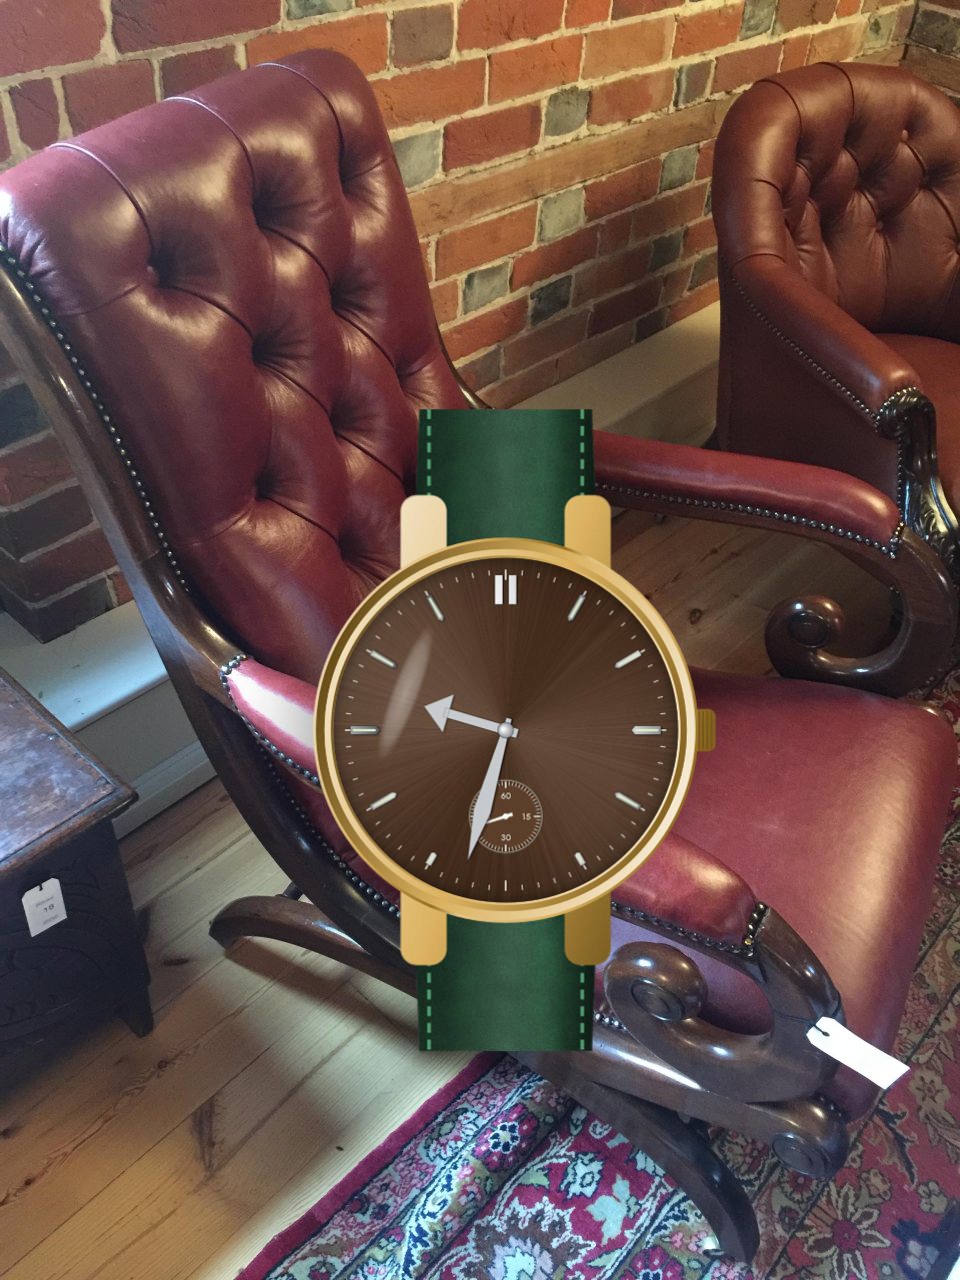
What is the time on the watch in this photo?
9:32:42
